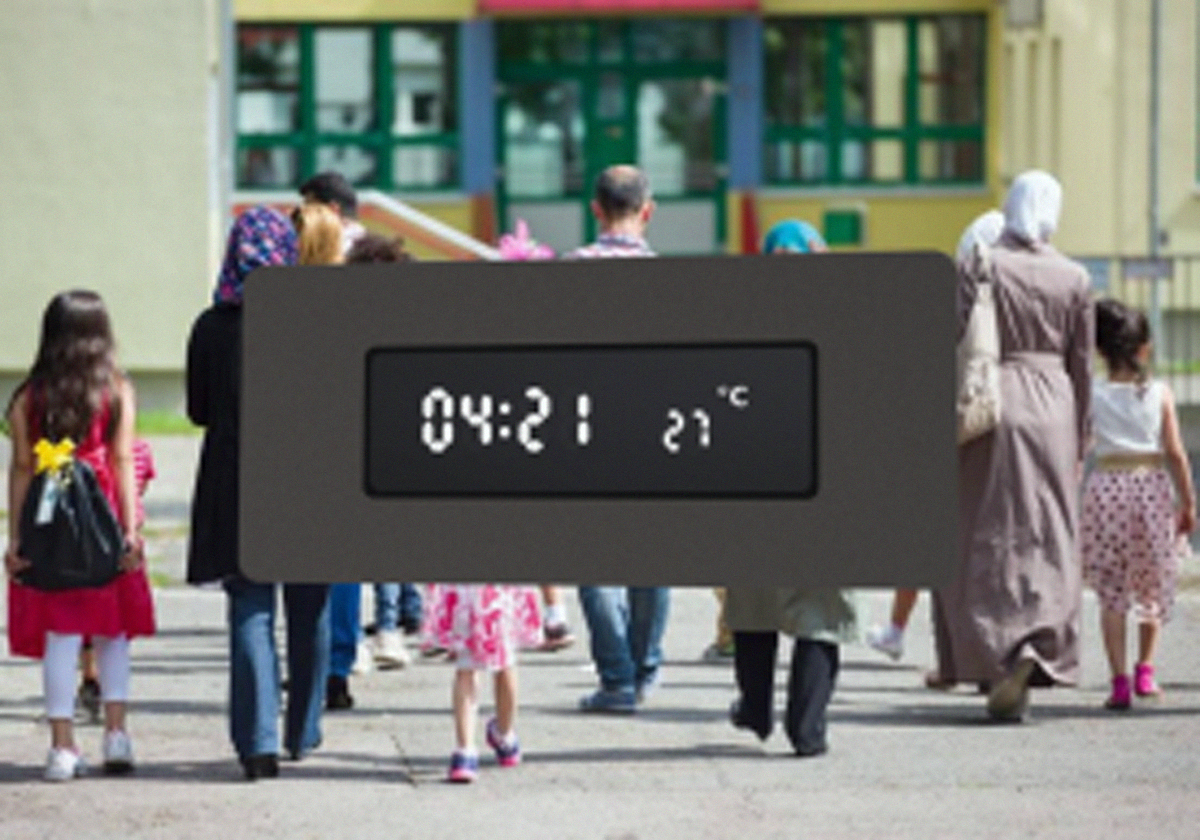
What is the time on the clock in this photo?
4:21
